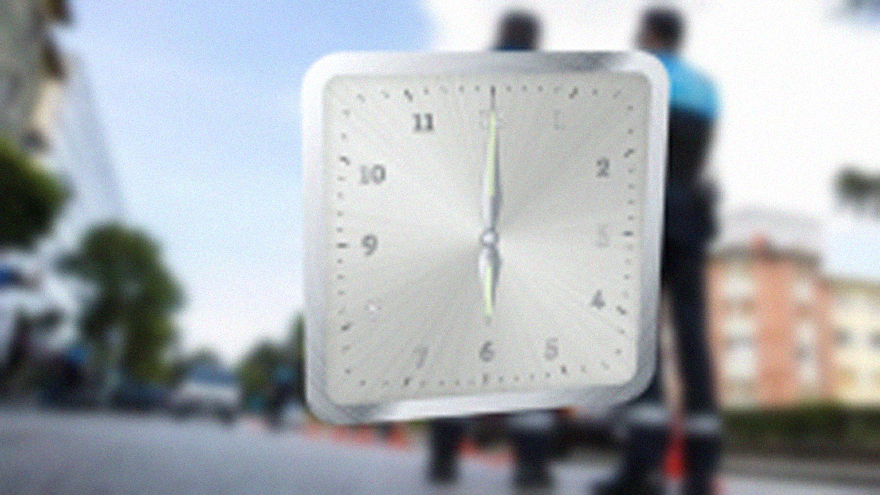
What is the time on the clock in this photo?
6:00
